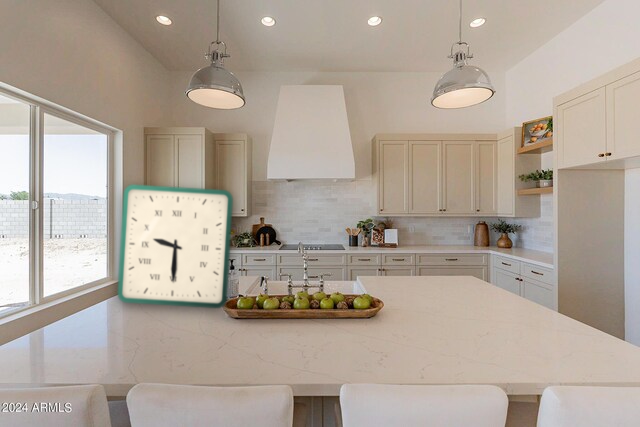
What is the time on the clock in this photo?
9:30
